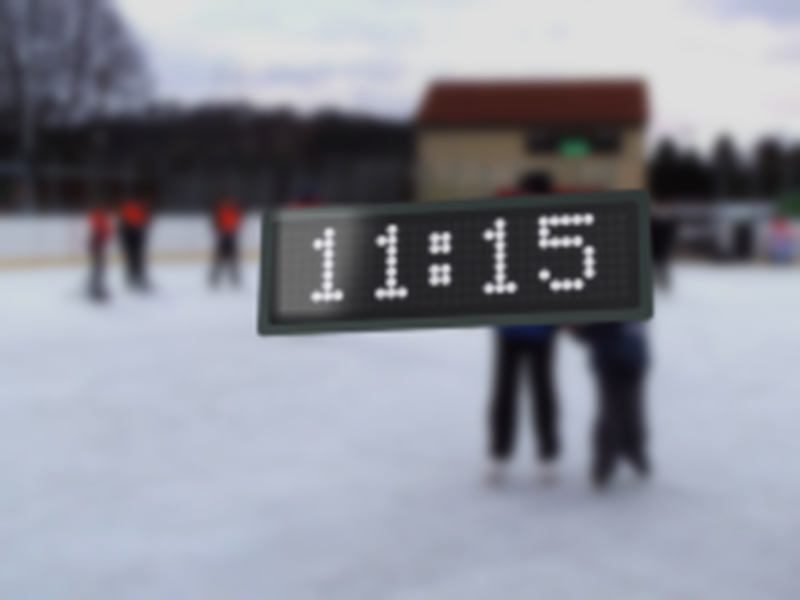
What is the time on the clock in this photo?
11:15
